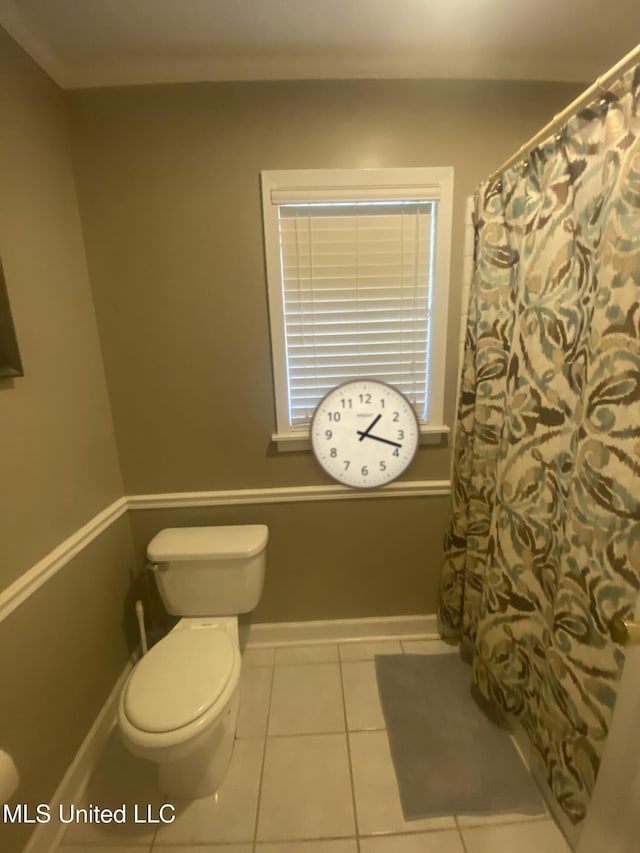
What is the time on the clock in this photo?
1:18
